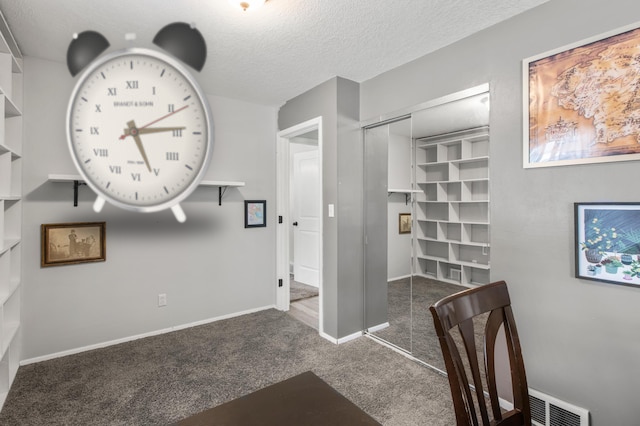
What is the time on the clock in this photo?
5:14:11
